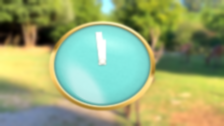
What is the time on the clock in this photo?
11:59
